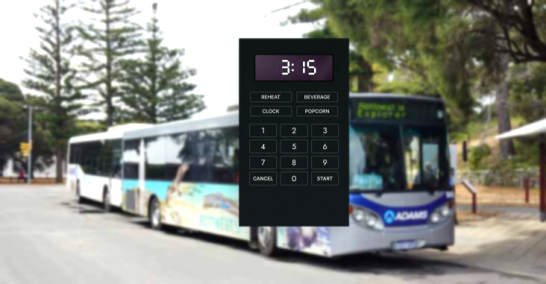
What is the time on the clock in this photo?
3:15
